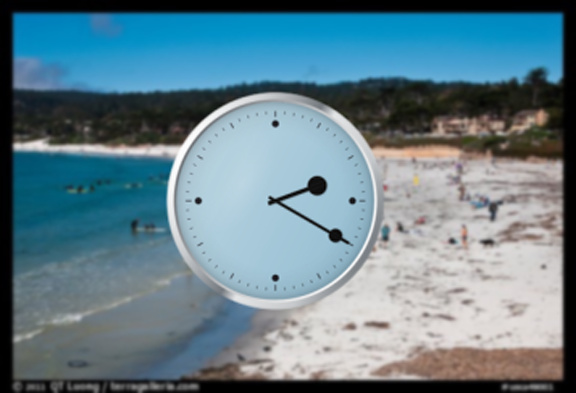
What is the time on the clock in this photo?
2:20
